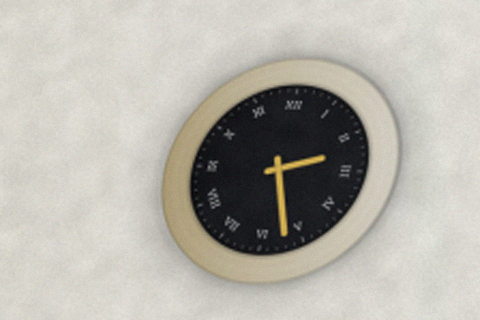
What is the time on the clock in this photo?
2:27
